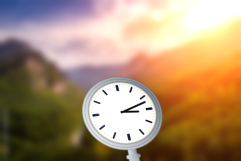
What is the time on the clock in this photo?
3:12
